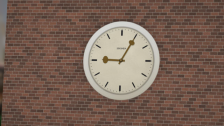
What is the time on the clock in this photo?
9:05
